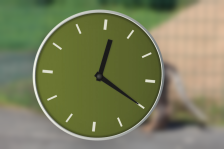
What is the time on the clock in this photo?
12:20
